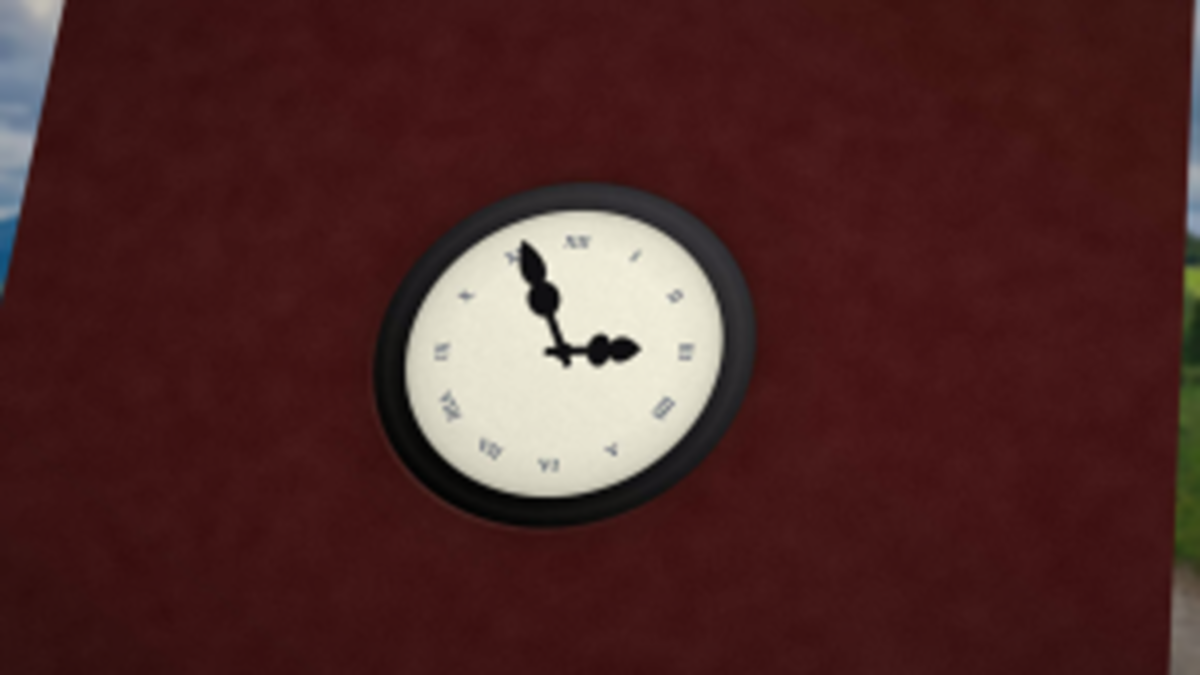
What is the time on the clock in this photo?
2:56
